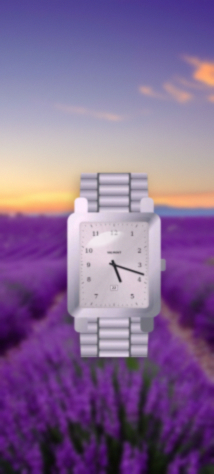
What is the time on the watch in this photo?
5:18
